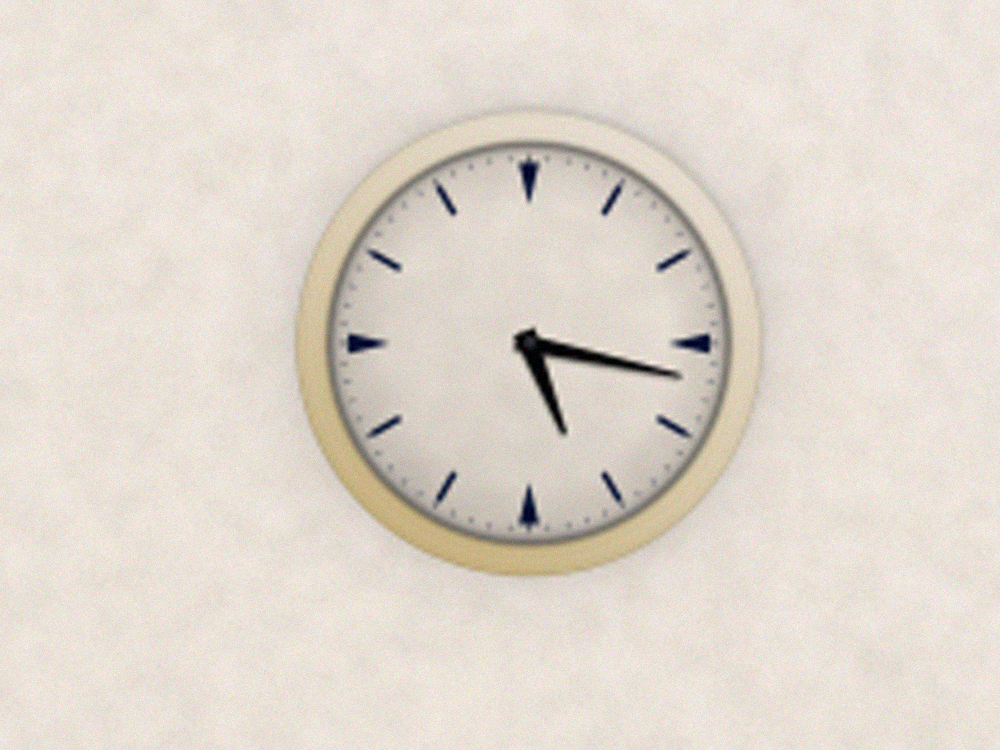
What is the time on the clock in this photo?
5:17
